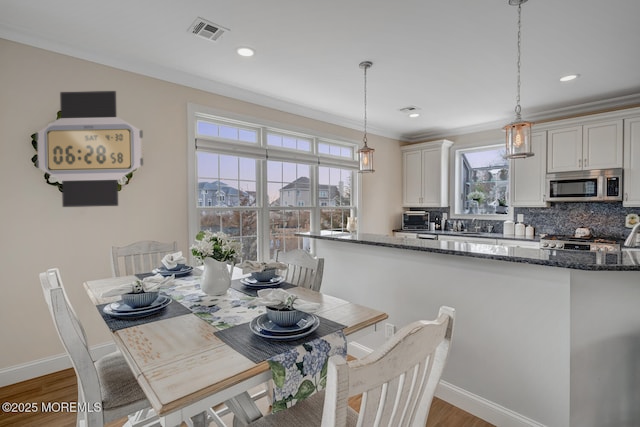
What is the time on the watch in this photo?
6:28:58
